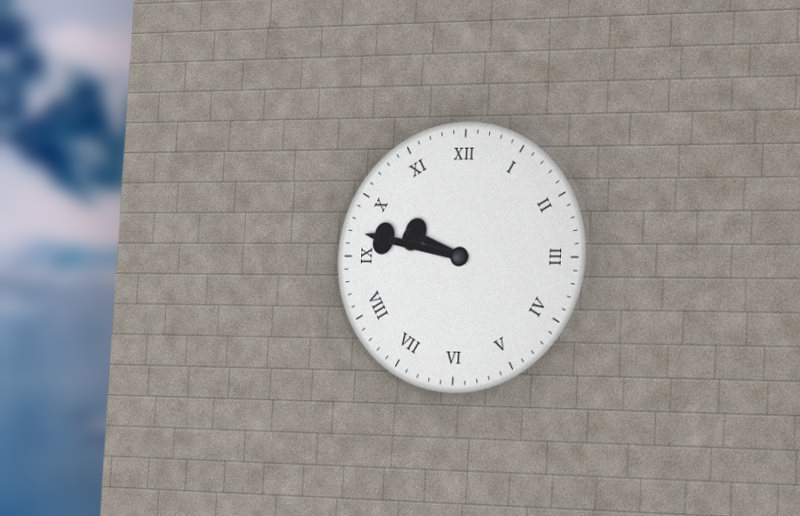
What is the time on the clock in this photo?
9:47
